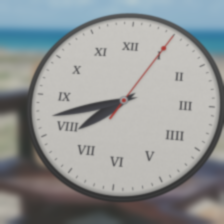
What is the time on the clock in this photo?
7:42:05
